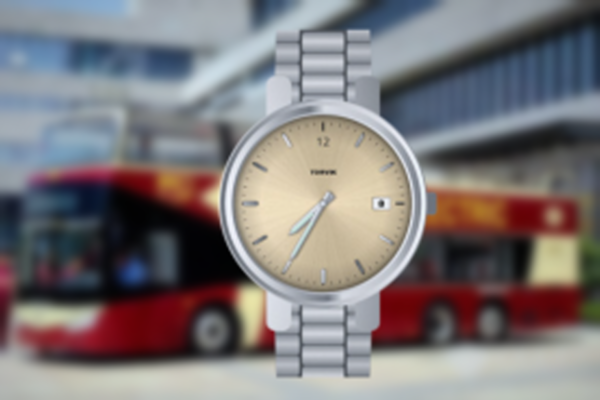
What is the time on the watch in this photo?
7:35
